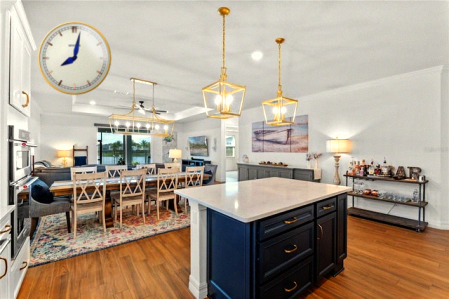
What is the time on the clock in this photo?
8:02
